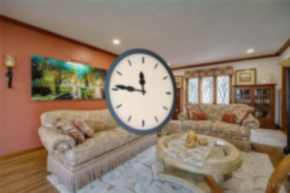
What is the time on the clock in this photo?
11:46
